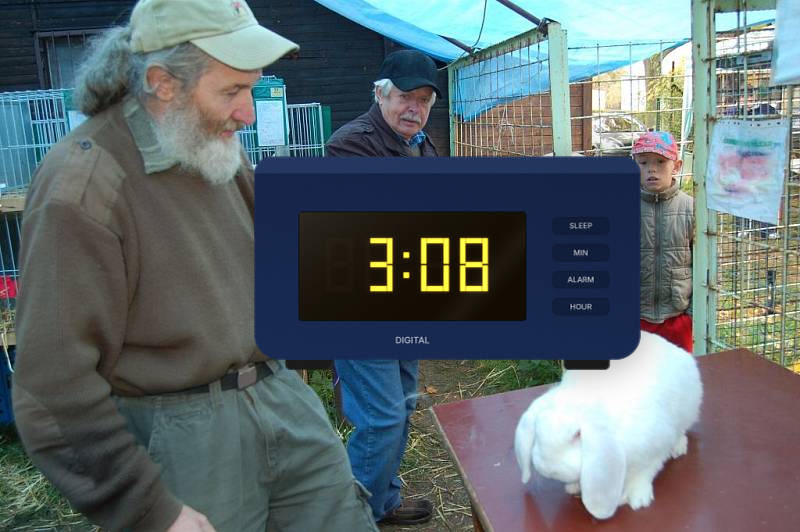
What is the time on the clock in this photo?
3:08
